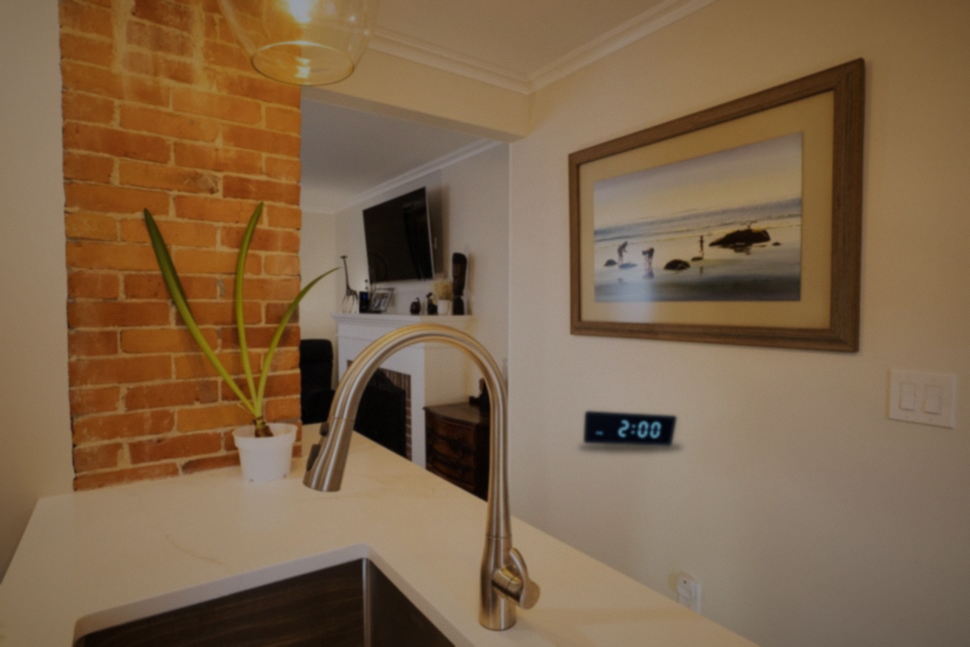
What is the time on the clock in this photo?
2:00
